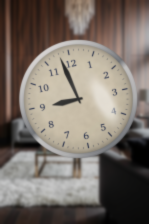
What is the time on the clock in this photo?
8:58
